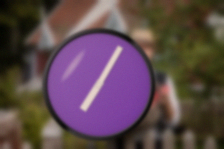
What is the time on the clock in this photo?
7:05
